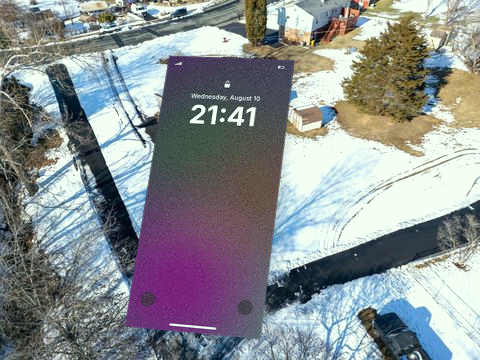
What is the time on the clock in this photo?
21:41
